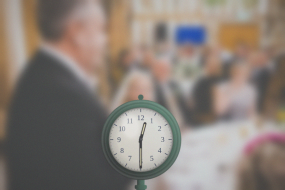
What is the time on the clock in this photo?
12:30
